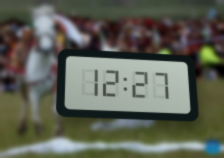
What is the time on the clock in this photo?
12:27
